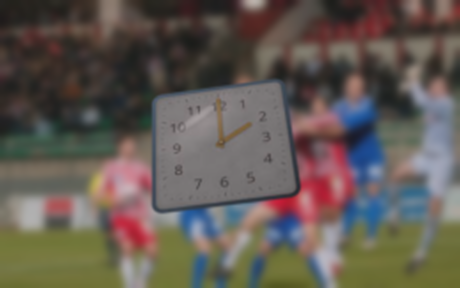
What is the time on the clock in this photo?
2:00
